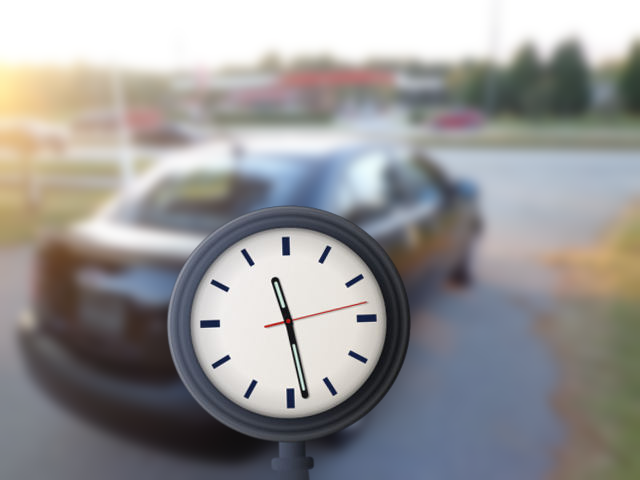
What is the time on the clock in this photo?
11:28:13
